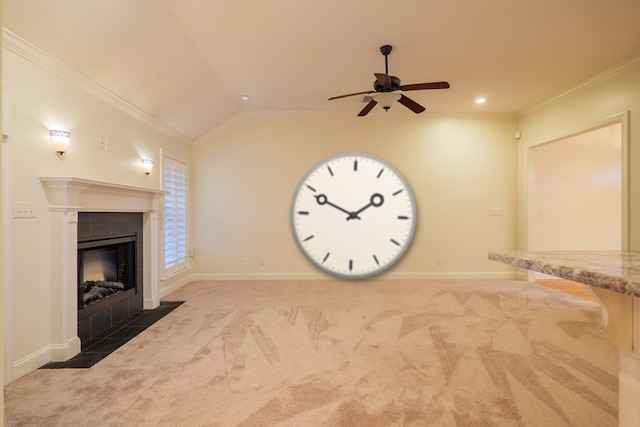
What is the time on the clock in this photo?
1:49
